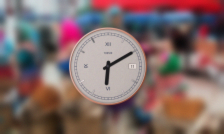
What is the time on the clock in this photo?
6:10
